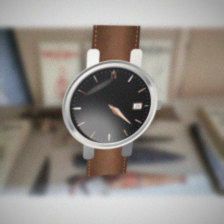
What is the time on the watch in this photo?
4:22
